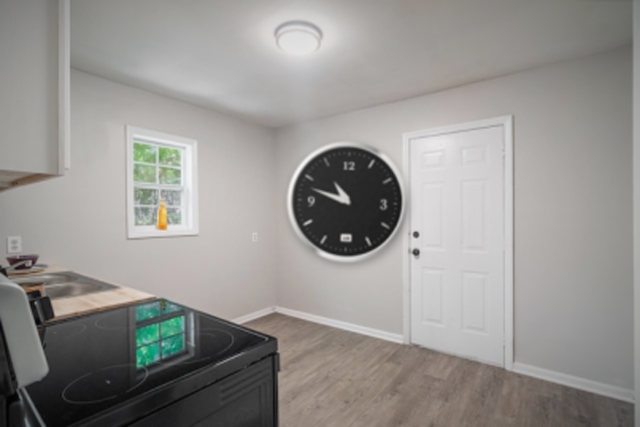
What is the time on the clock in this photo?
10:48
